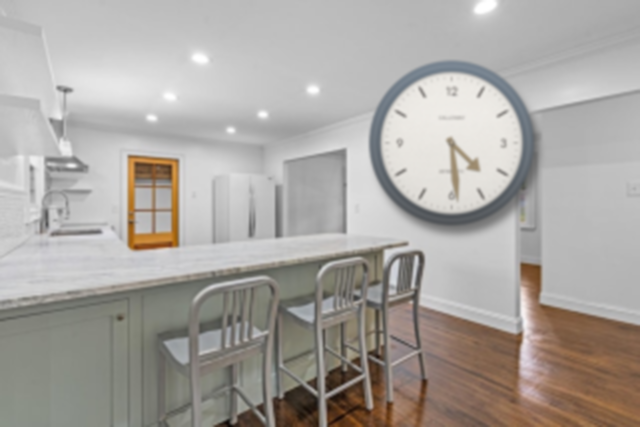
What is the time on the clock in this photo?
4:29
